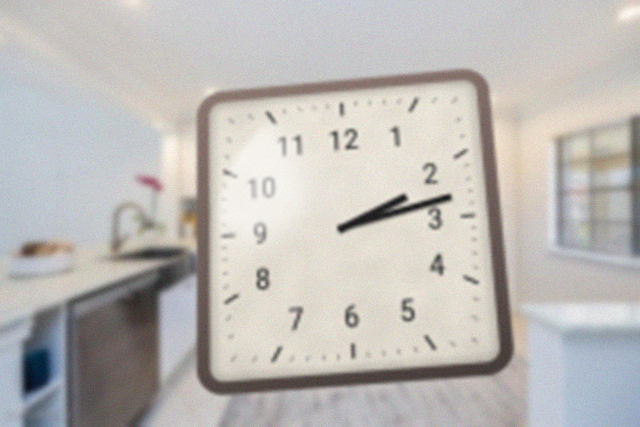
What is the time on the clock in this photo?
2:13
